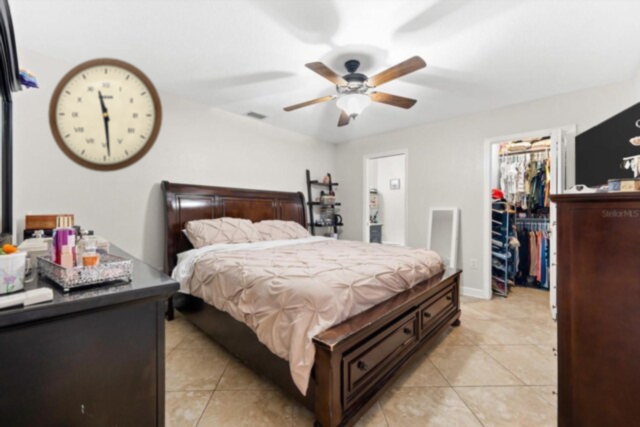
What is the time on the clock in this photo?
11:29
